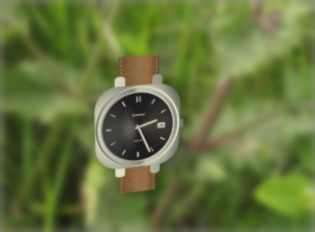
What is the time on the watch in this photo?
2:26
